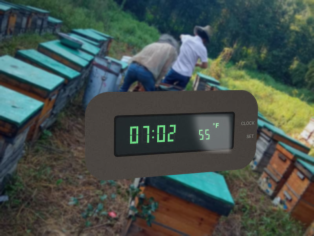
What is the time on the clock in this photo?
7:02
